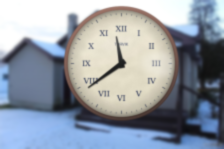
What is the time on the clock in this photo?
11:39
